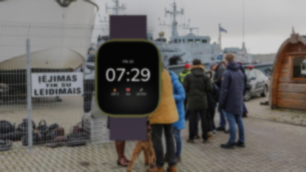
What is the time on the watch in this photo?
7:29
